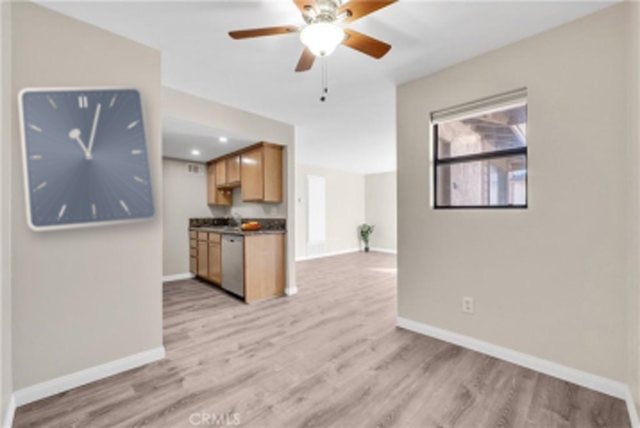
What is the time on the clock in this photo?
11:03
